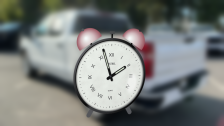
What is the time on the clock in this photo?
1:57
